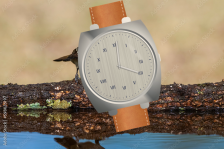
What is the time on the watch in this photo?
4:01
